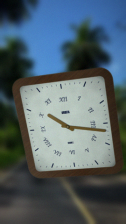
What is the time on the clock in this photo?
10:17
